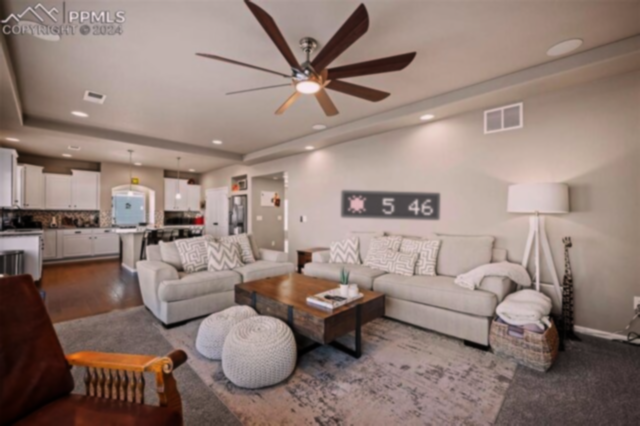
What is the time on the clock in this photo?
5:46
